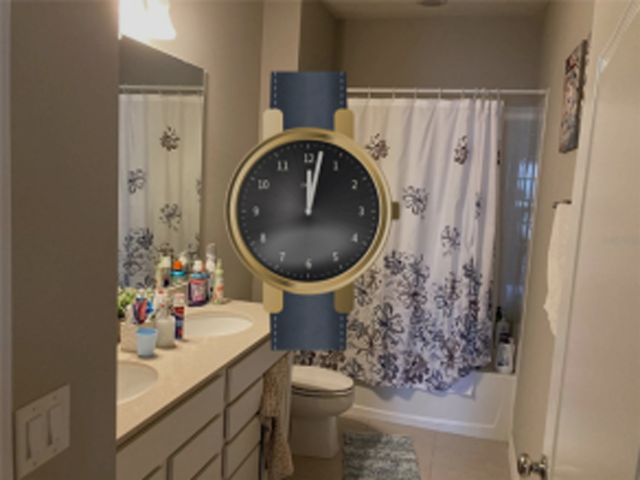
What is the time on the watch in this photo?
12:02
